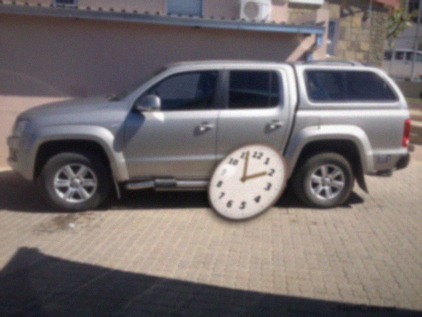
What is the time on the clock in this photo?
1:56
